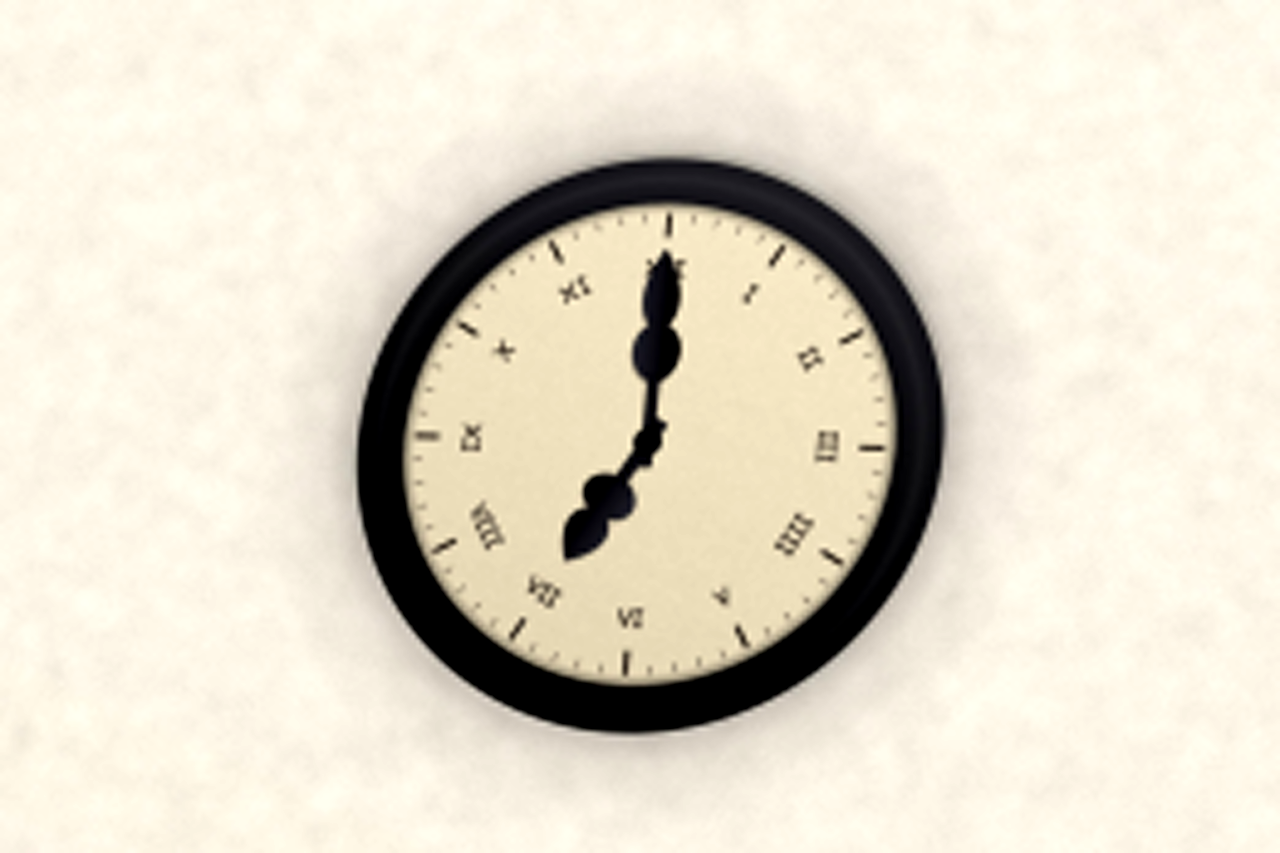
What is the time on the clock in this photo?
7:00
